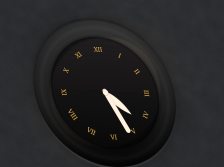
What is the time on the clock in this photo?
4:26
